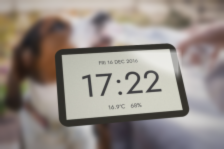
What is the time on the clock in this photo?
17:22
